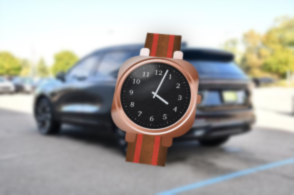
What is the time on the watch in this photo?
4:03
